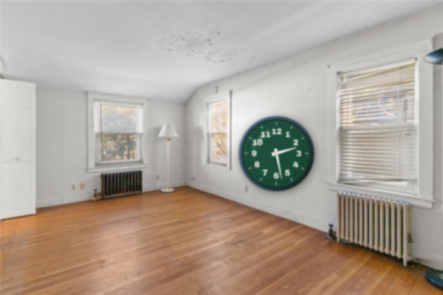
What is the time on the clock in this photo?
2:28
